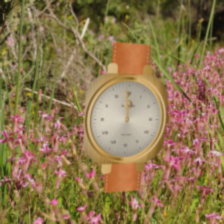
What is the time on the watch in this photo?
11:59
